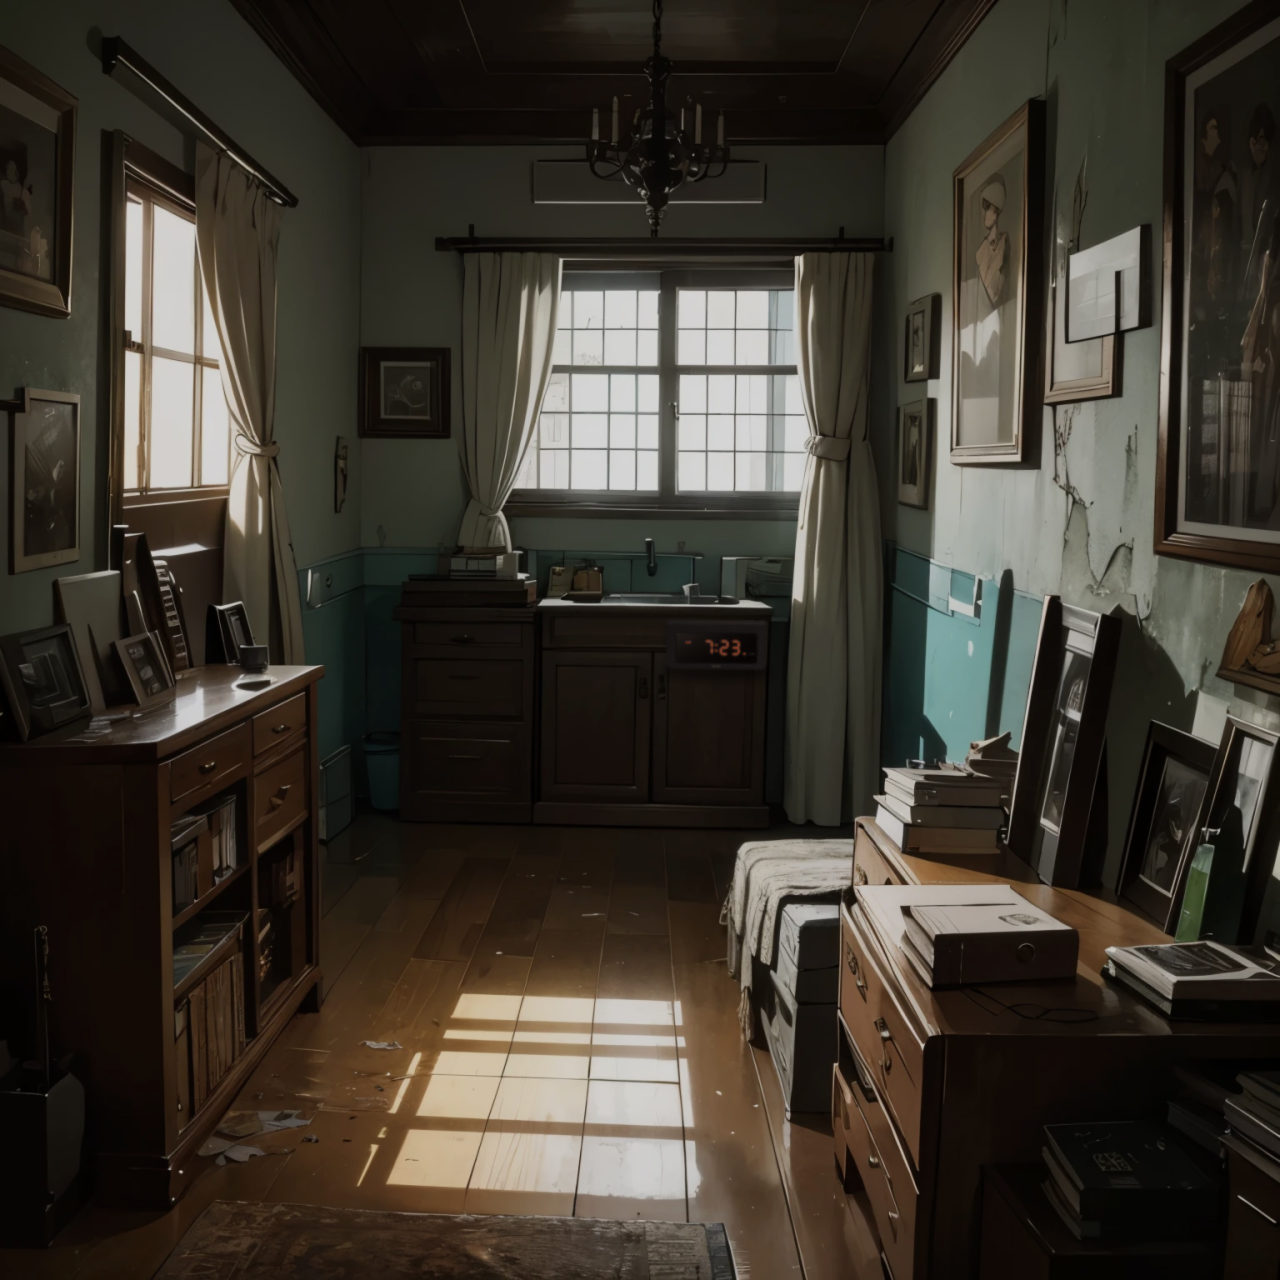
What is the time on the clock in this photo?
7:23
